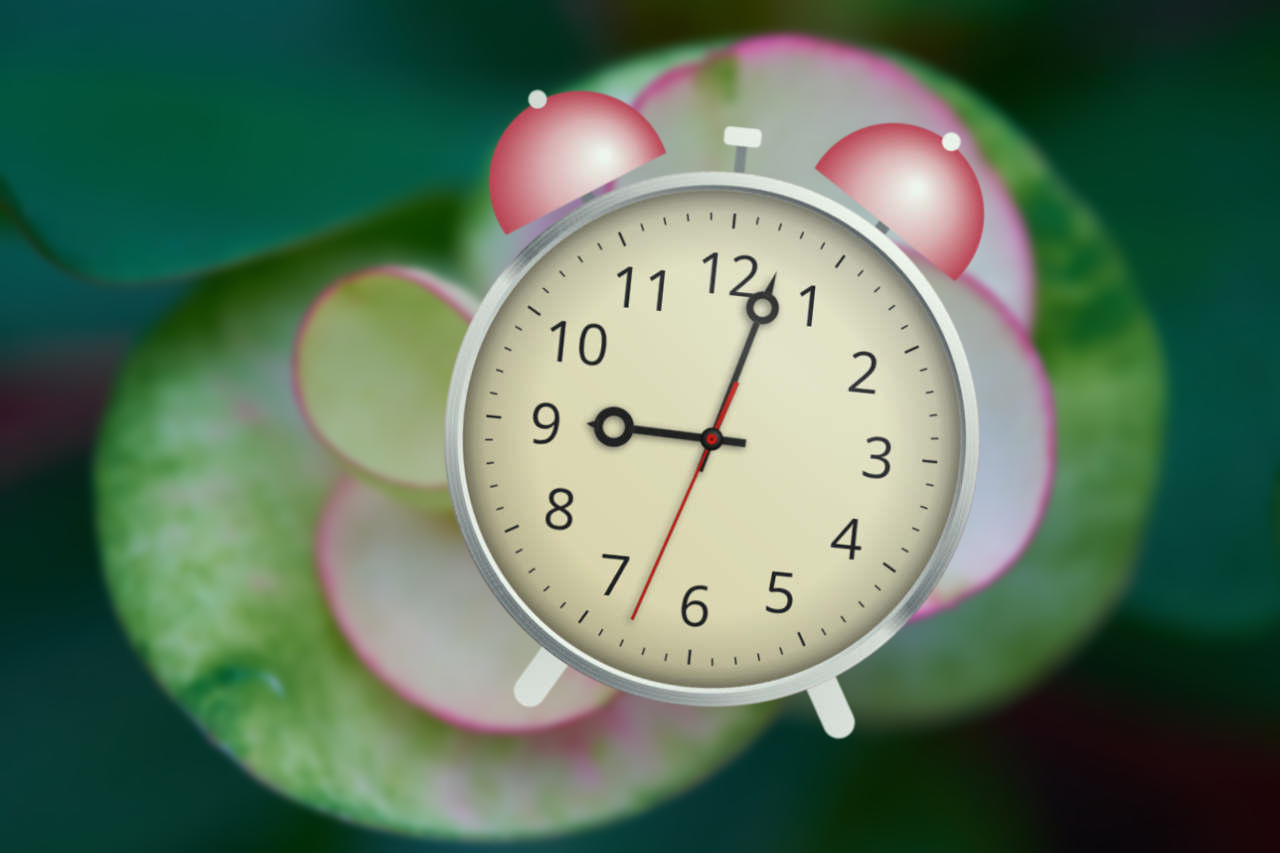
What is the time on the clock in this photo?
9:02:33
